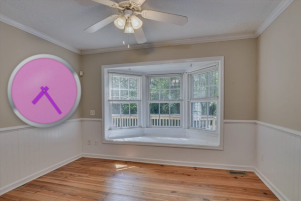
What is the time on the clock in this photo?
7:24
